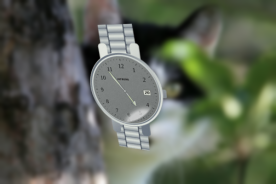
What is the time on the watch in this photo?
4:54
